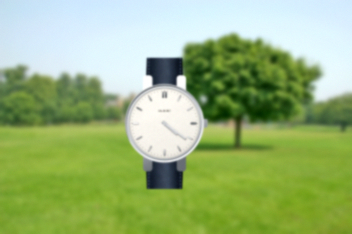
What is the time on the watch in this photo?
4:21
